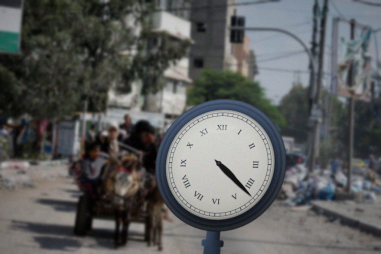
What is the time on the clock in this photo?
4:22
